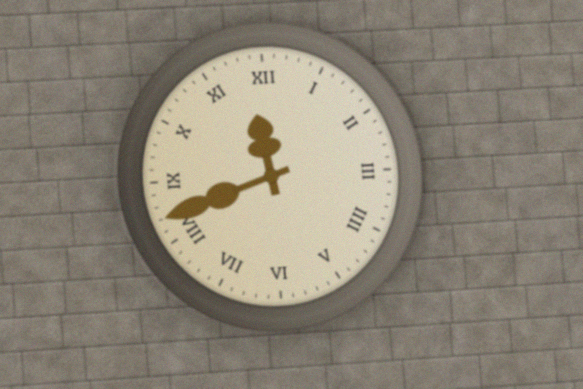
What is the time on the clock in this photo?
11:42
